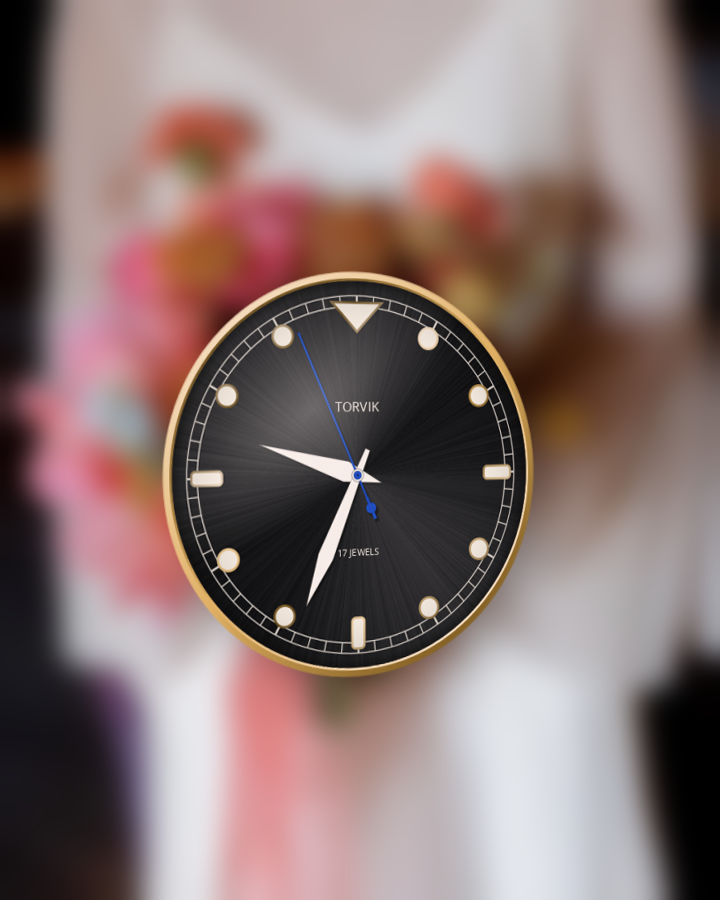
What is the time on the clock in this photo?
9:33:56
